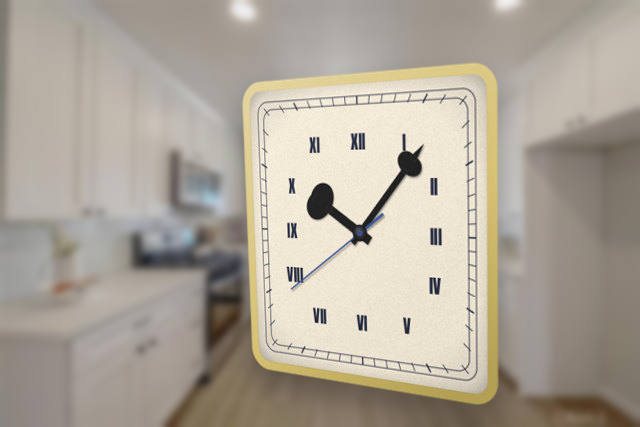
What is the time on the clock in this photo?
10:06:39
